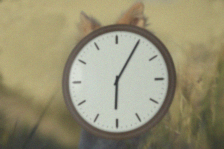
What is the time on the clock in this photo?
6:05
